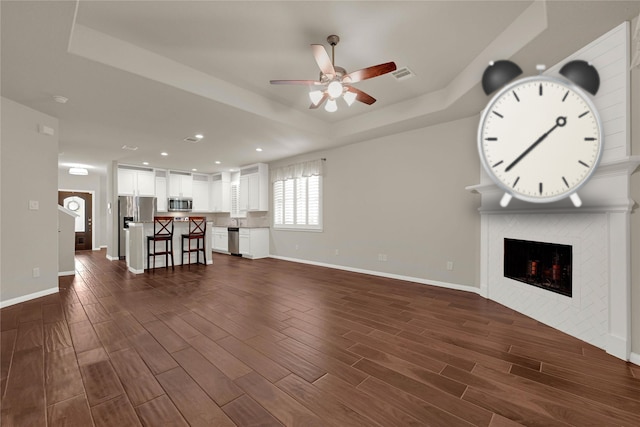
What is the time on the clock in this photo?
1:38
